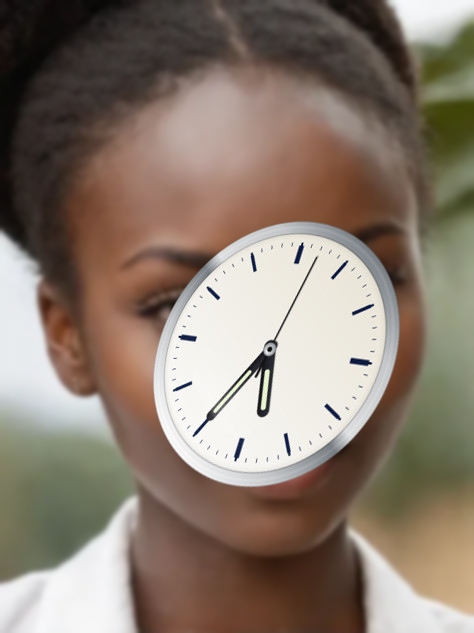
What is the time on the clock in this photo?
5:35:02
